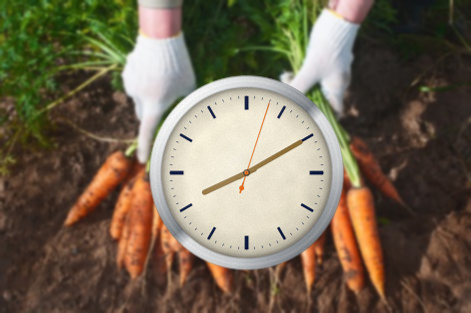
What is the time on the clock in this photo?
8:10:03
